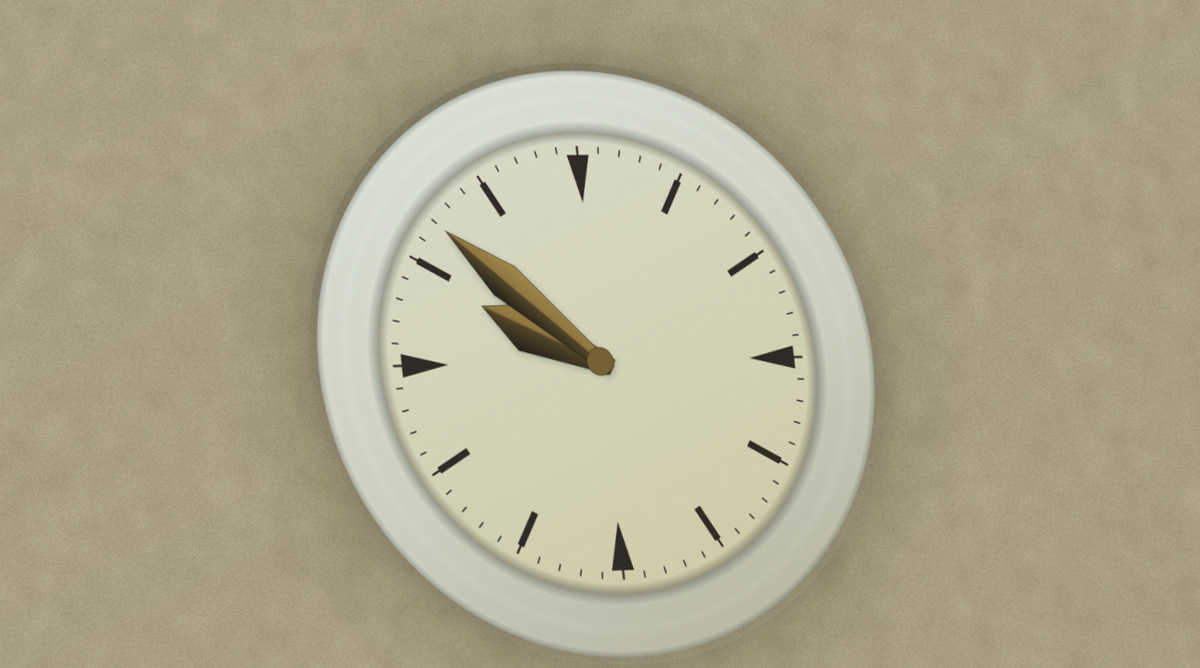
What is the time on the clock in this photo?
9:52
